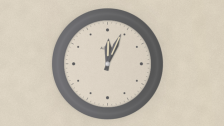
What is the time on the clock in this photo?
12:04
